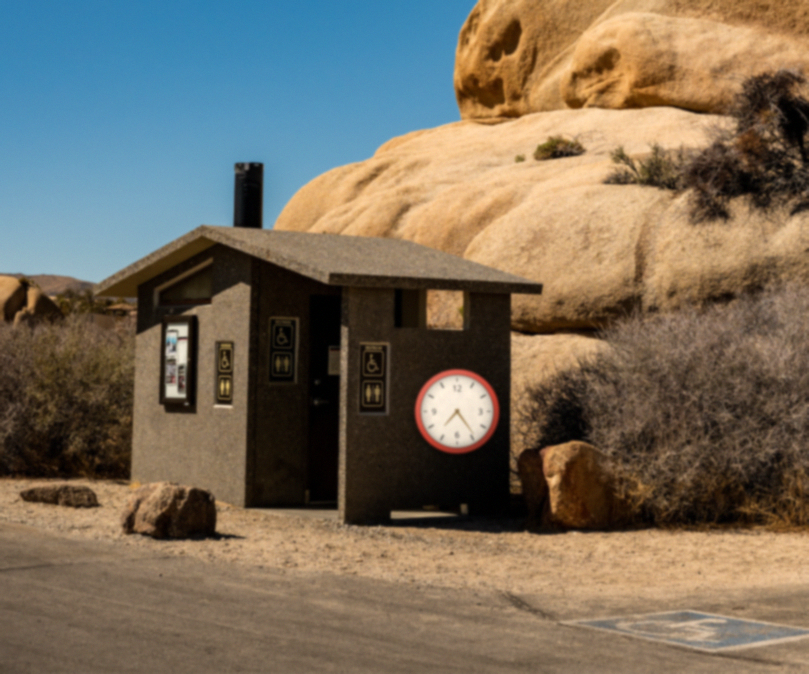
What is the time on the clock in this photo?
7:24
